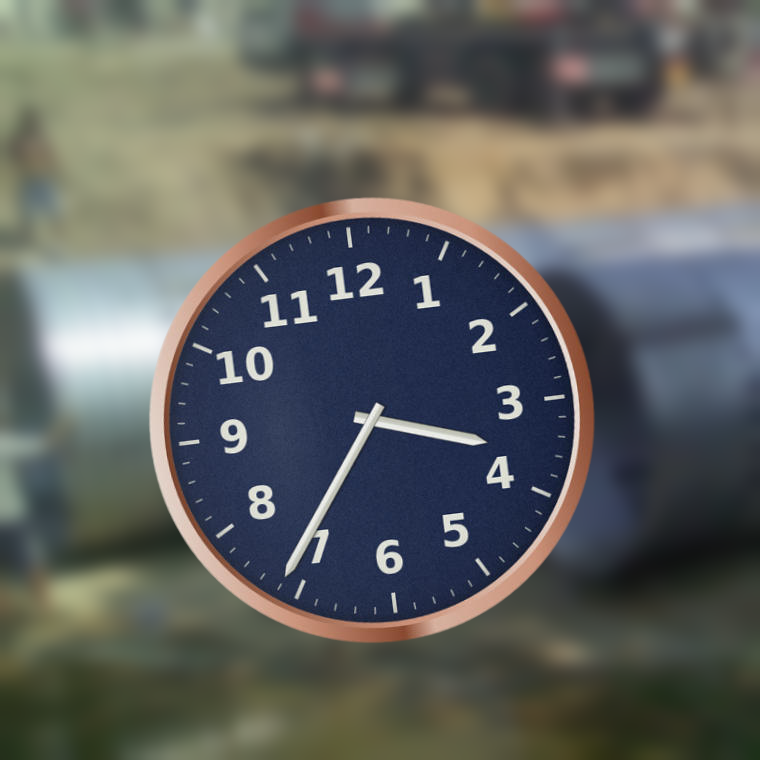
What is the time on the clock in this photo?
3:36
